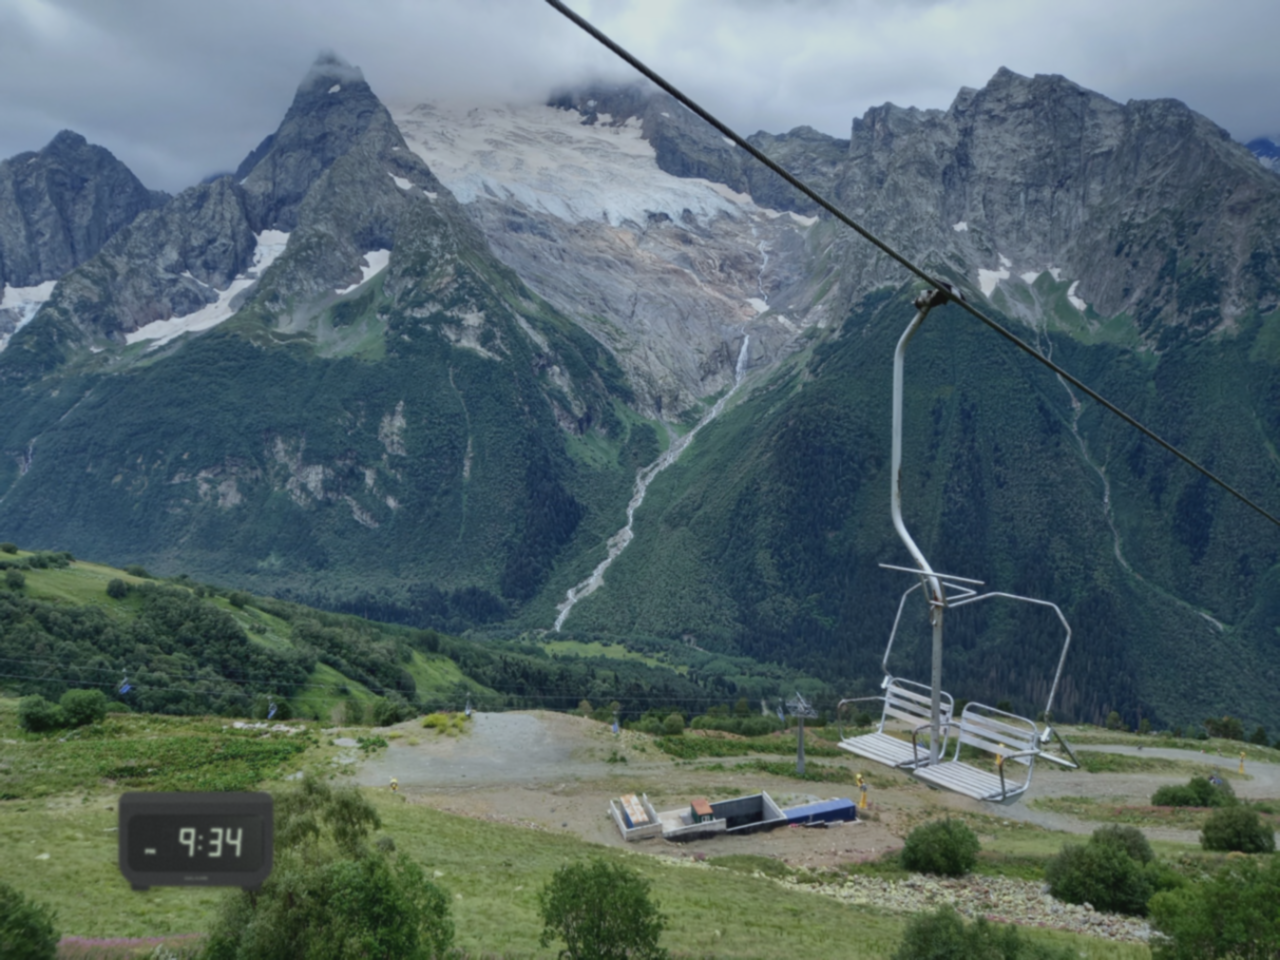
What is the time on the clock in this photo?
9:34
